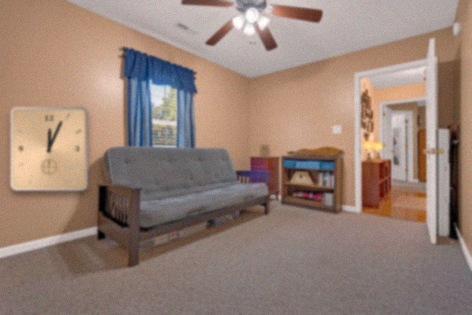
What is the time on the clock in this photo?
12:04
